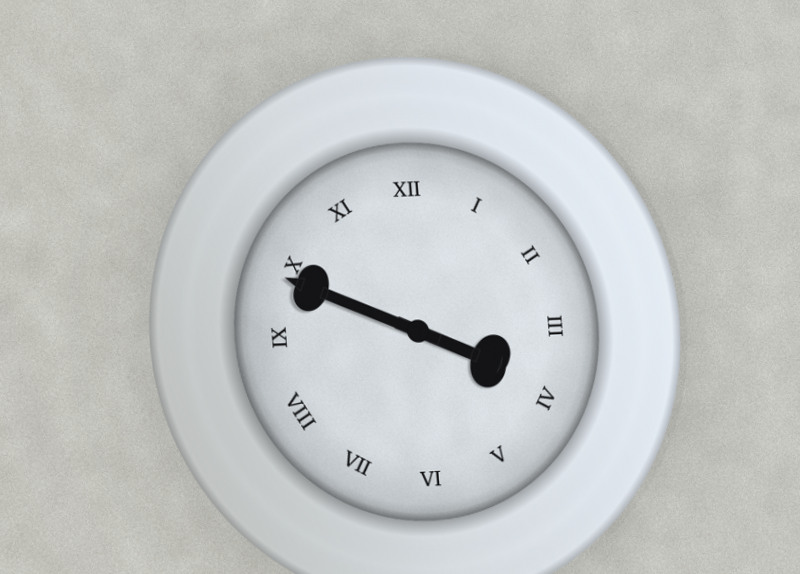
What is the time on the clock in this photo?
3:49
